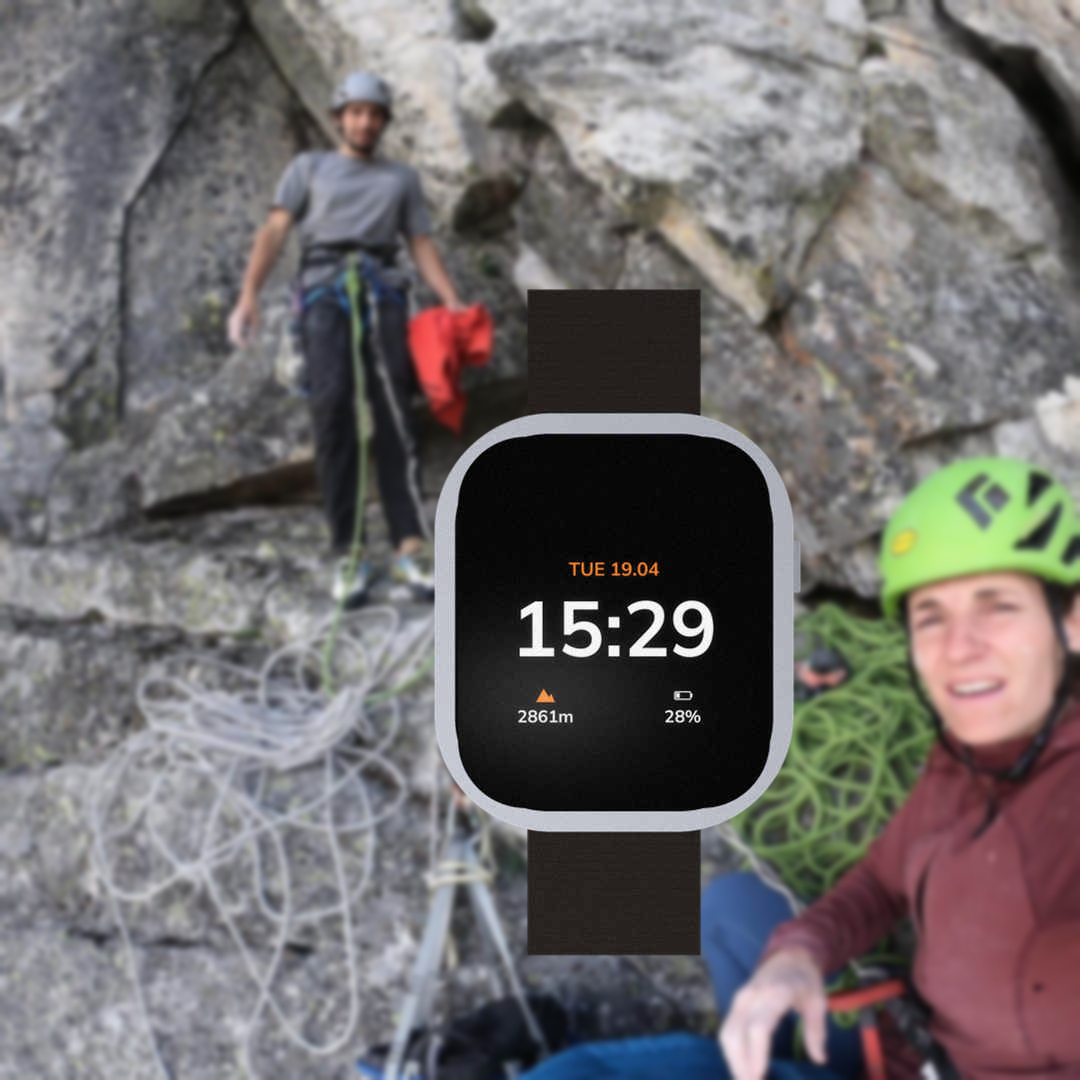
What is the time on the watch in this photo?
15:29
